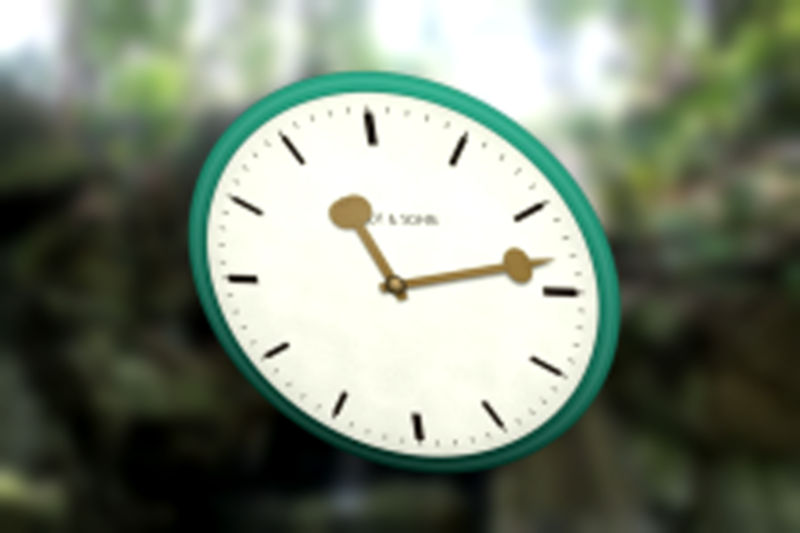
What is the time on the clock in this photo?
11:13
